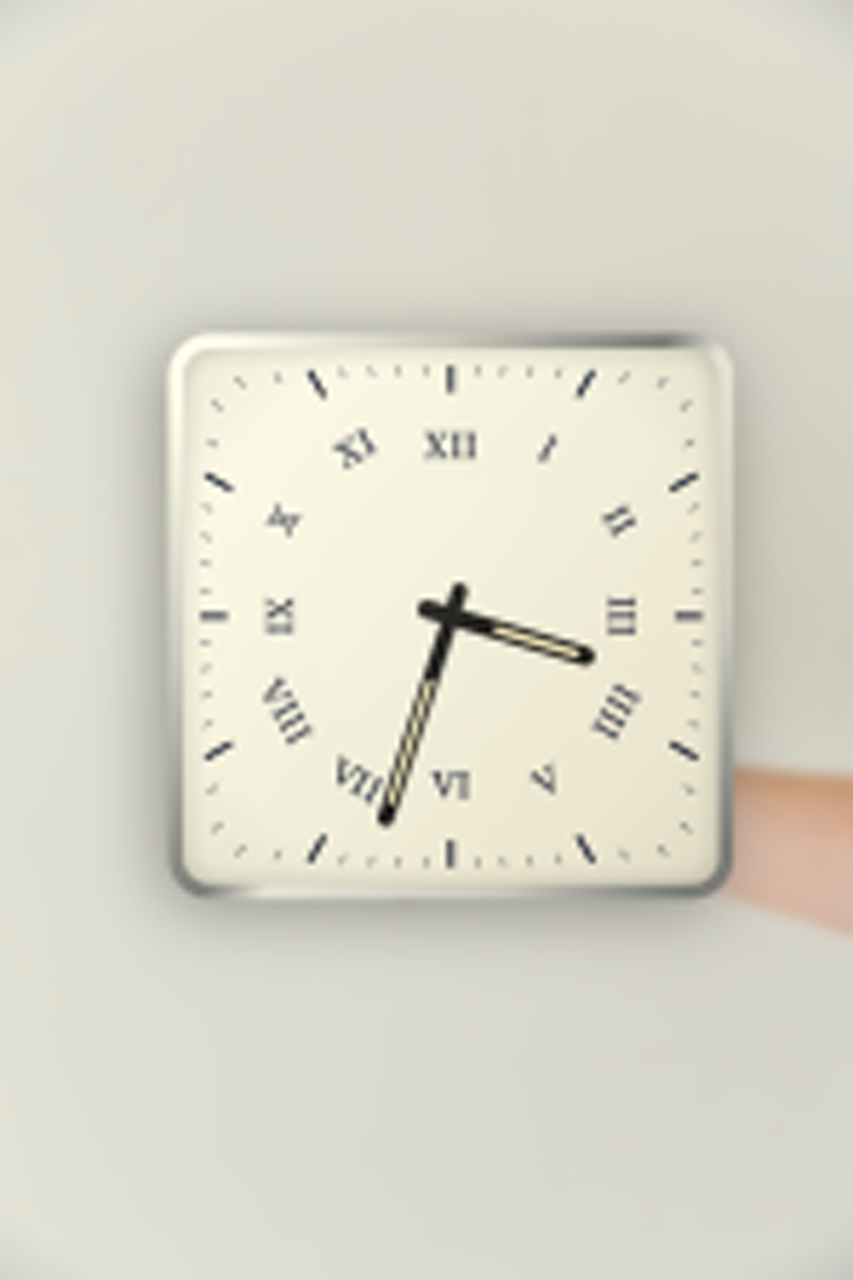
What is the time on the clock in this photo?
3:33
